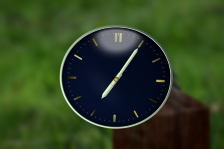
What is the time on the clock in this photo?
7:05
